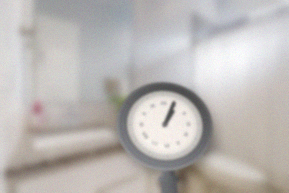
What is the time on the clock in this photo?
1:04
